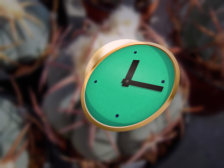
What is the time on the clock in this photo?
12:17
